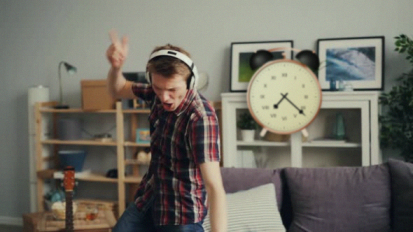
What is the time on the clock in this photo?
7:22
